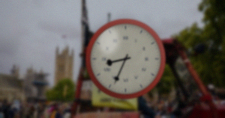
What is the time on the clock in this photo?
8:34
